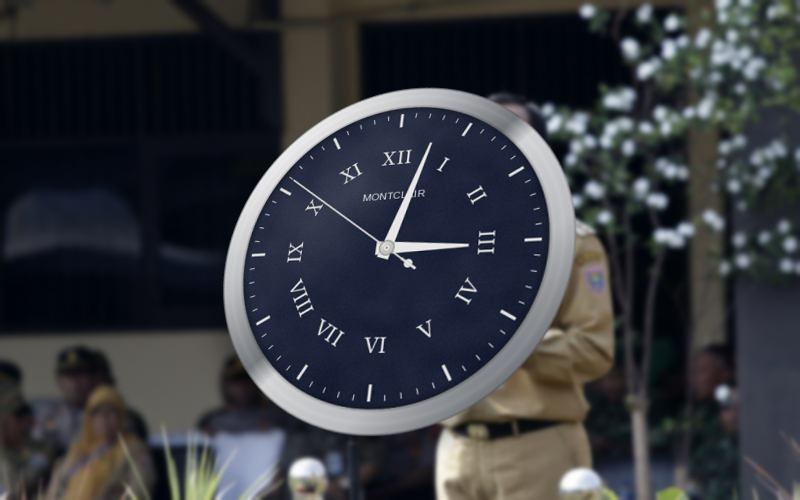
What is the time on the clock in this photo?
3:02:51
